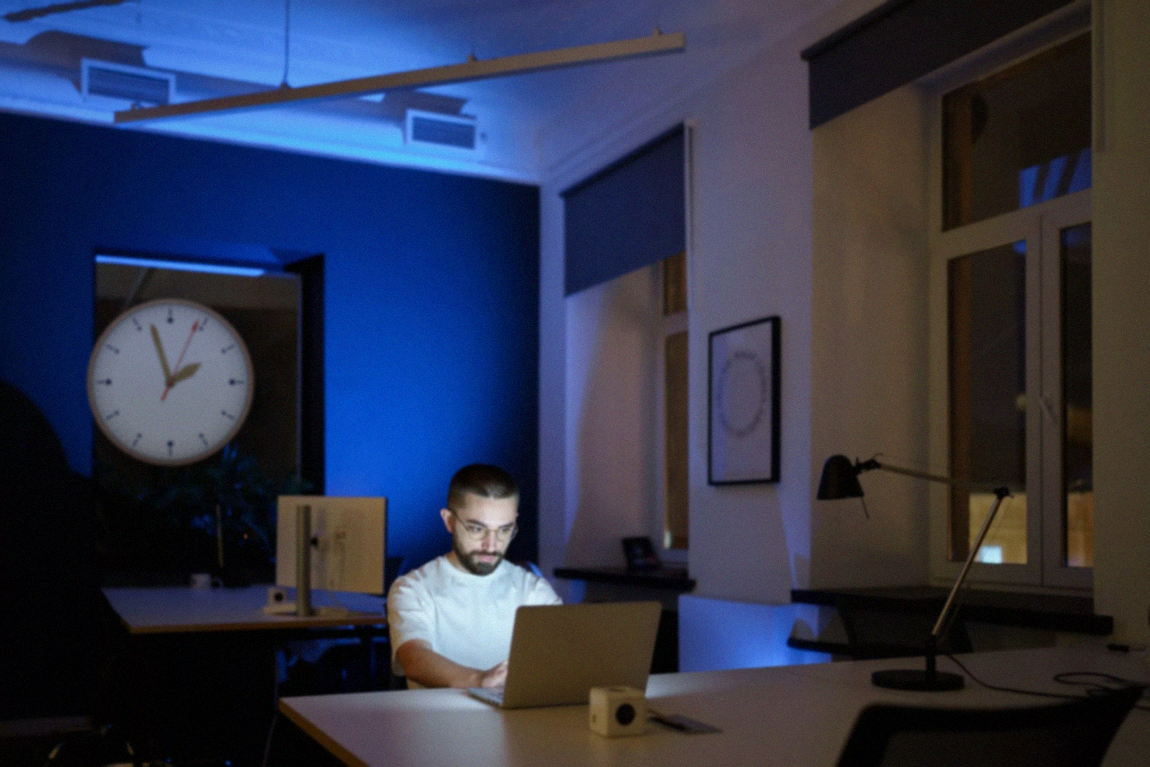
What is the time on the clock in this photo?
1:57:04
